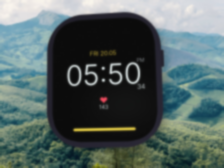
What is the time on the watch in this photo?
5:50
